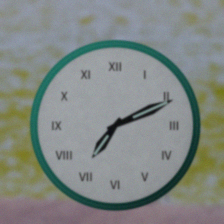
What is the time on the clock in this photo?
7:11
